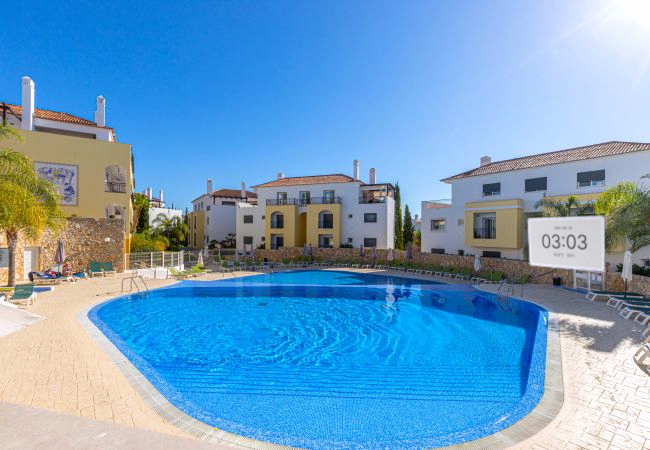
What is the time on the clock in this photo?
3:03
